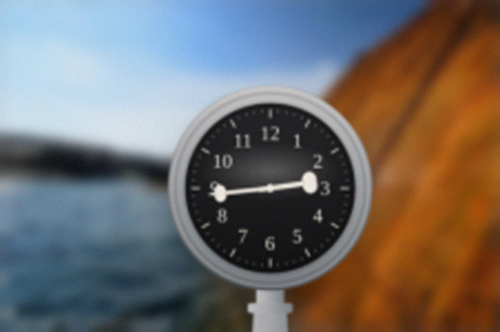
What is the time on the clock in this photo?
2:44
